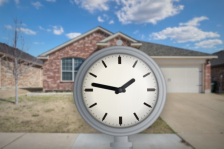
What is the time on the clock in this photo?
1:47
